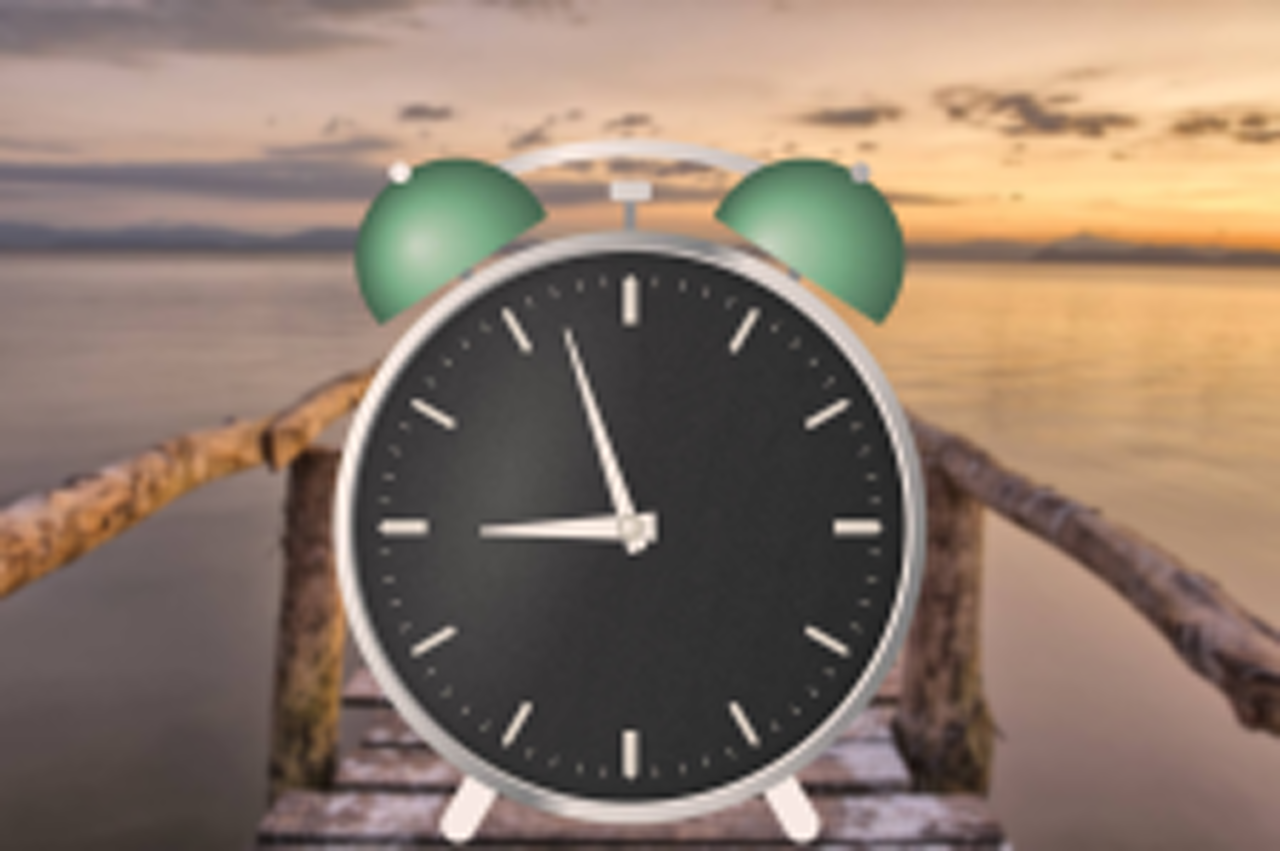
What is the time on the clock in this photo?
8:57
